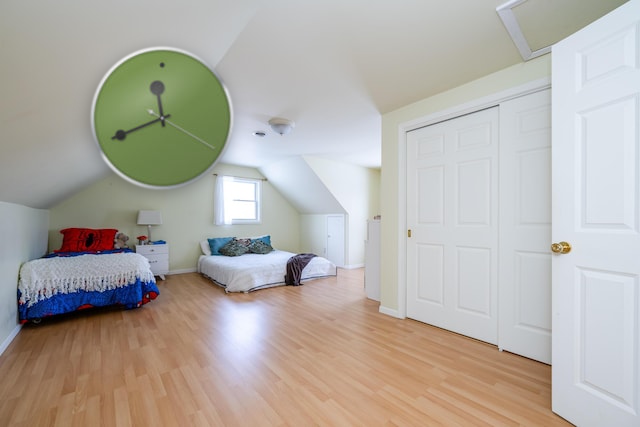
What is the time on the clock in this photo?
11:41:20
